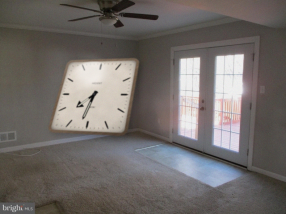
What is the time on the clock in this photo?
7:32
